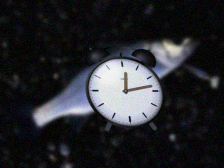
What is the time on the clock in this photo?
12:13
